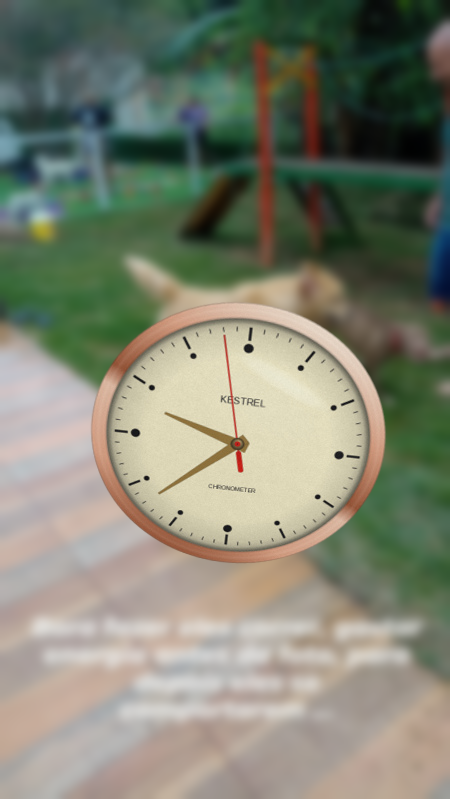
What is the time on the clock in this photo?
9:37:58
